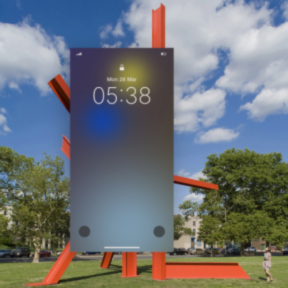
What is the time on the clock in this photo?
5:38
